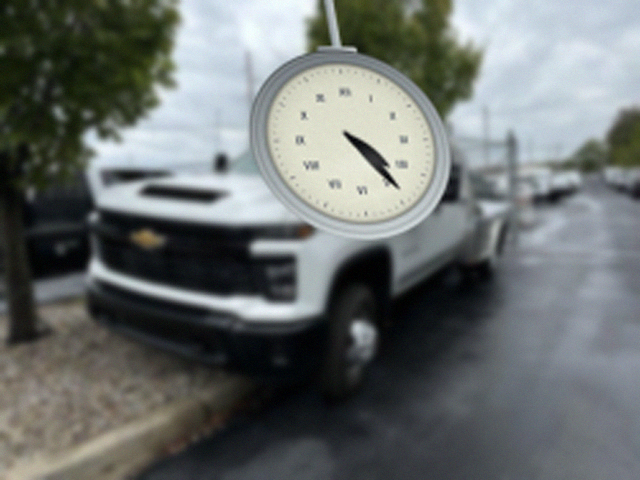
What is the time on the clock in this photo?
4:24
